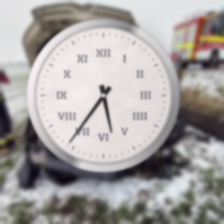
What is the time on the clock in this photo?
5:36
